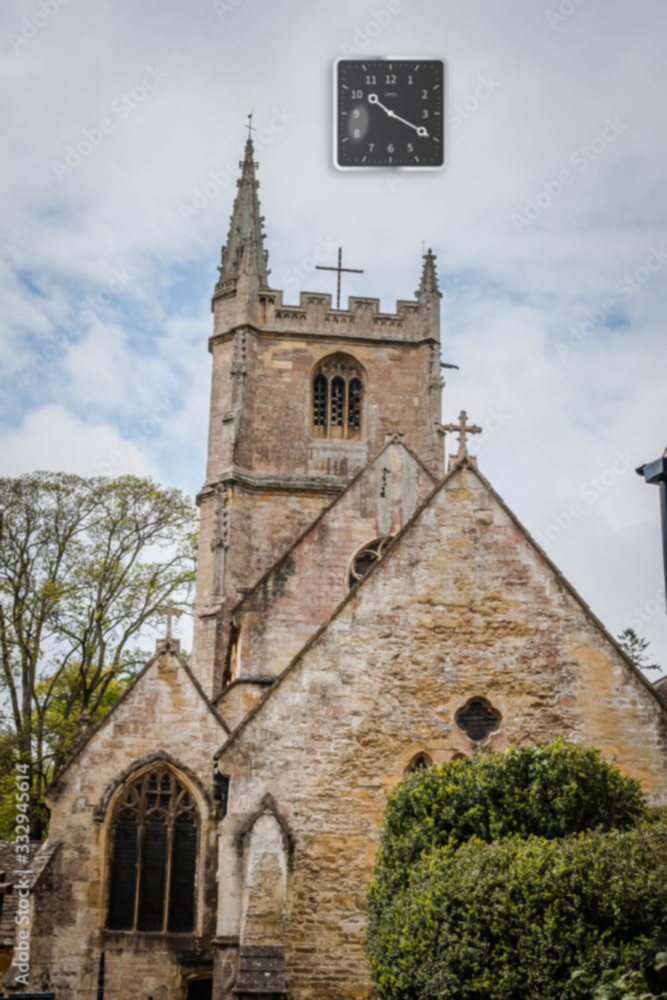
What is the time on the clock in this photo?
10:20
